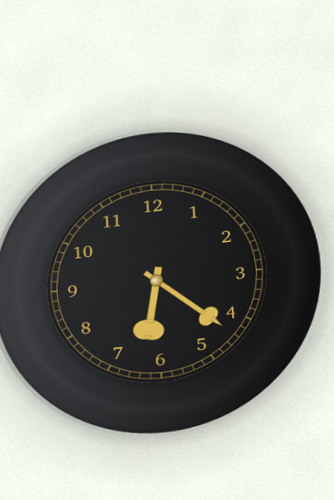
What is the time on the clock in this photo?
6:22
